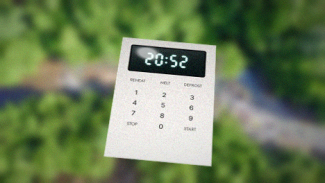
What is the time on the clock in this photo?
20:52
